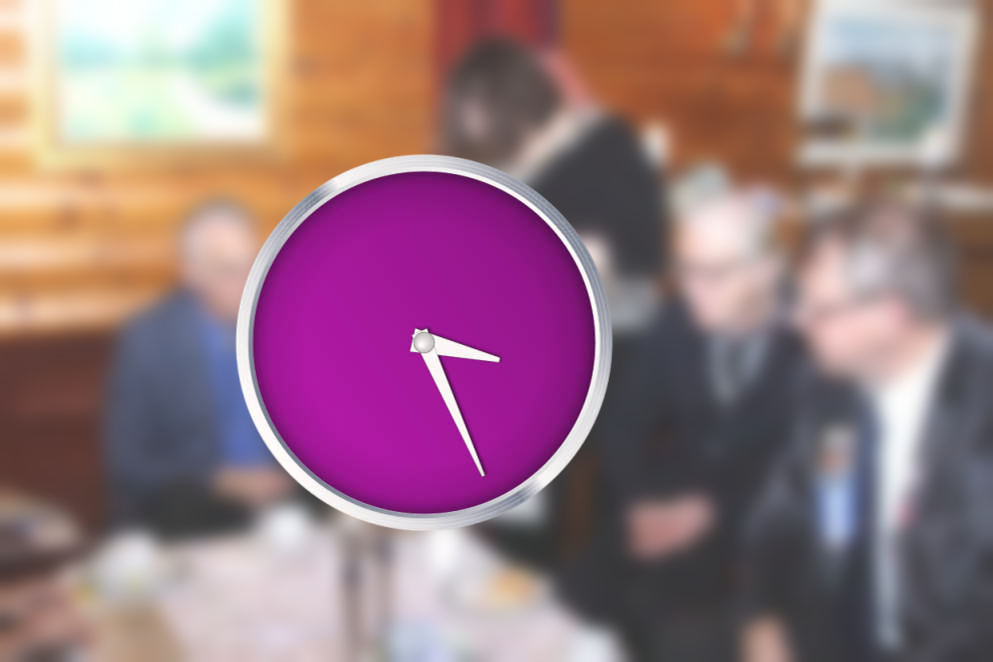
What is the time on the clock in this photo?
3:26
